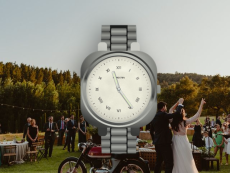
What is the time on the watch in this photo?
11:24
